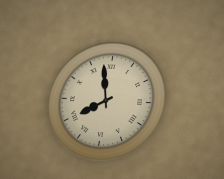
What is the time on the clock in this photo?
7:58
